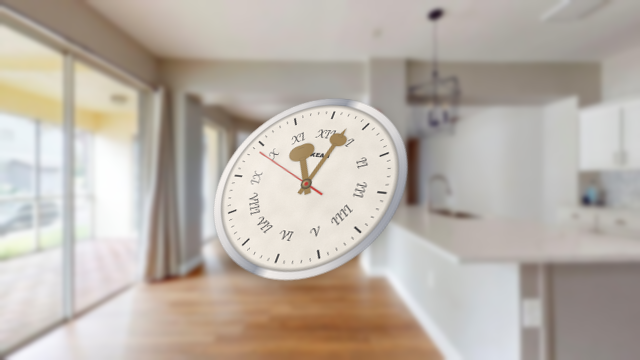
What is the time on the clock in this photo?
11:02:49
